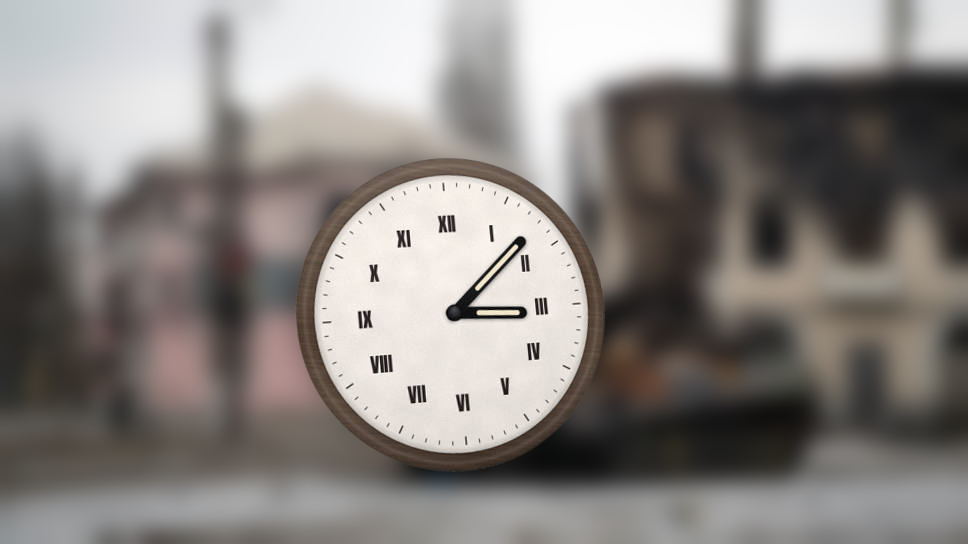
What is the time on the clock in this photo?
3:08
